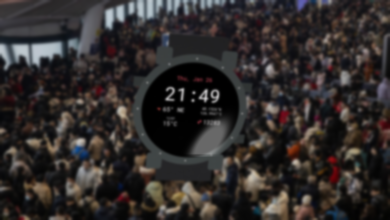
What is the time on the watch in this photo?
21:49
